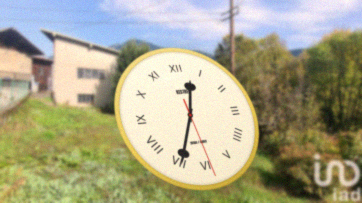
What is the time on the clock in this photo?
12:34:29
